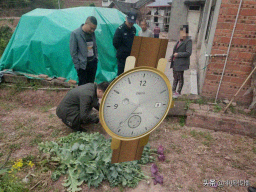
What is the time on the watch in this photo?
9:36
